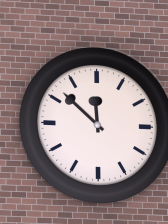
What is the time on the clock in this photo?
11:52
